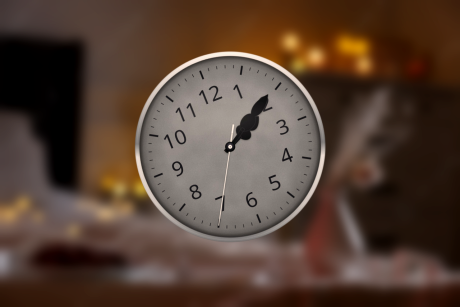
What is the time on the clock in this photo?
2:09:35
